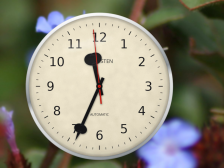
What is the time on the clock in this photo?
11:33:59
